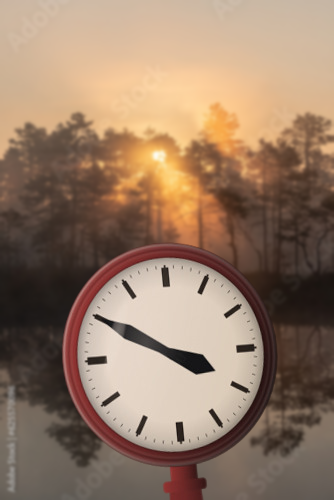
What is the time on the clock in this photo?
3:50
